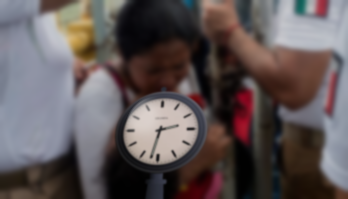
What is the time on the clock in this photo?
2:32
